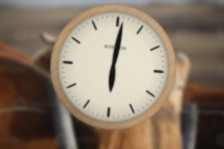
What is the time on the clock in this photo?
6:01
